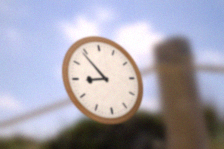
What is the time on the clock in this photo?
8:54
